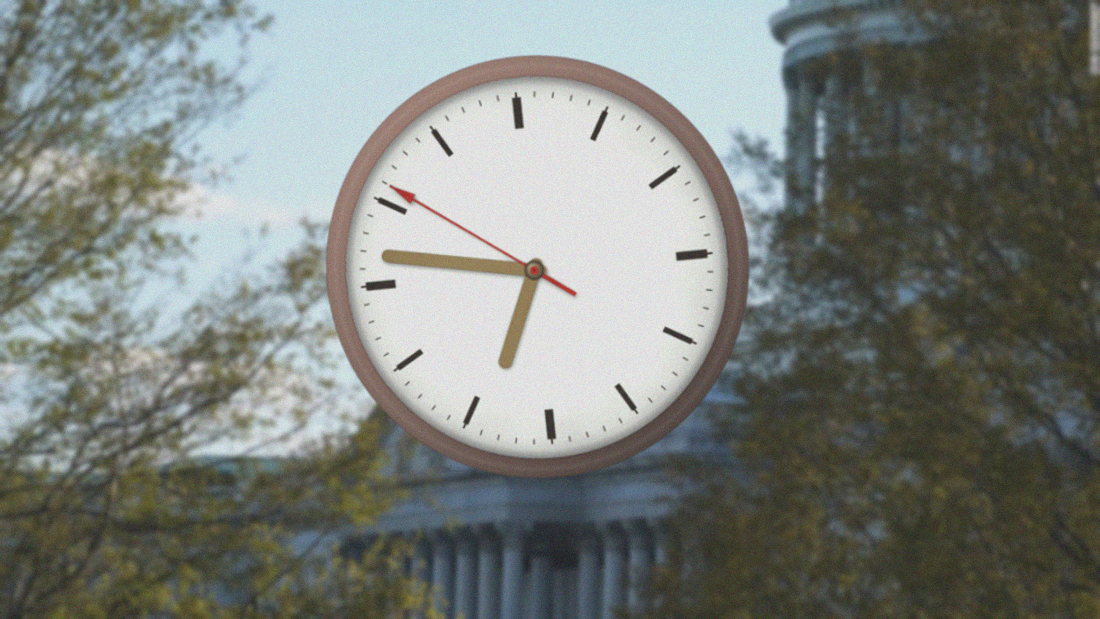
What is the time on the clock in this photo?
6:46:51
